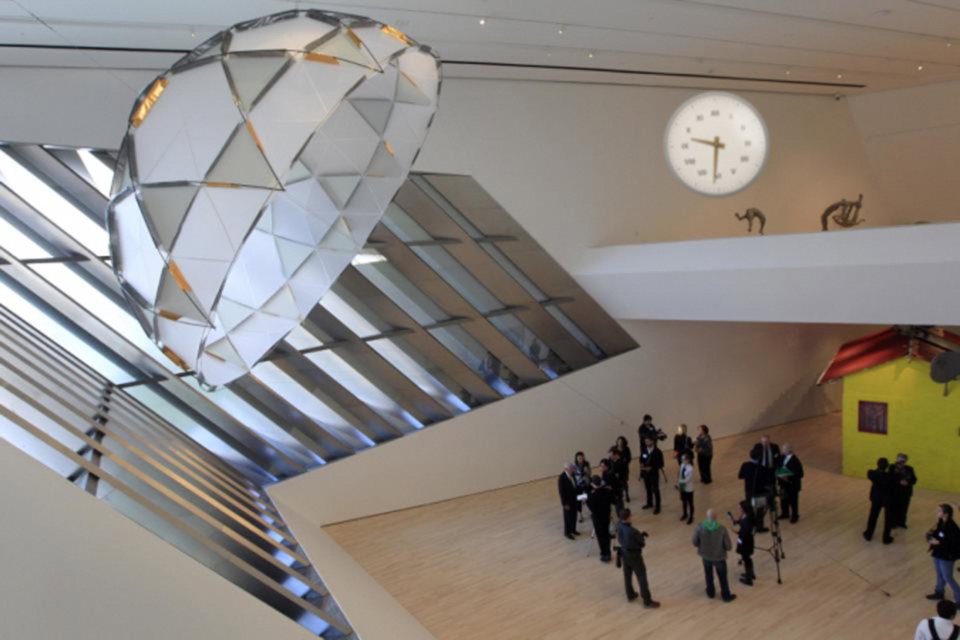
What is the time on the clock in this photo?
9:31
